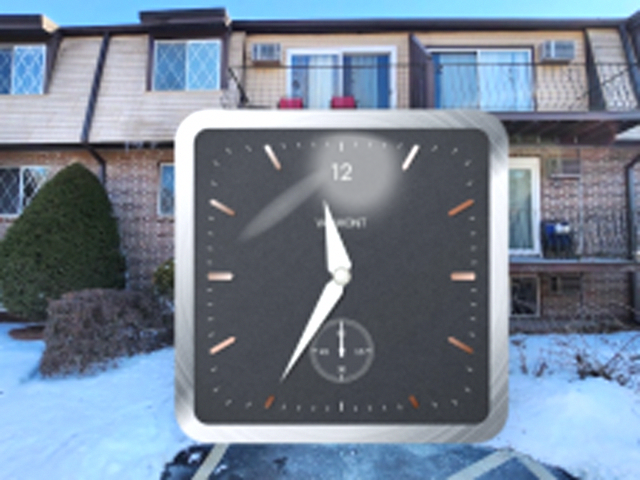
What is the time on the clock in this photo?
11:35
